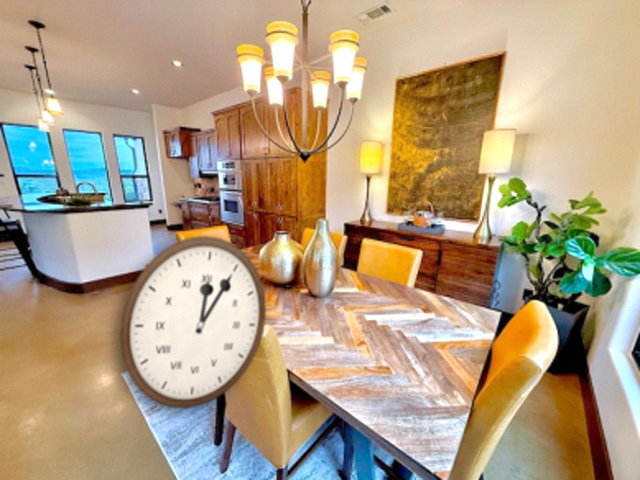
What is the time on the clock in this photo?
12:05
